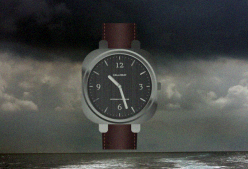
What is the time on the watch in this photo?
10:27
